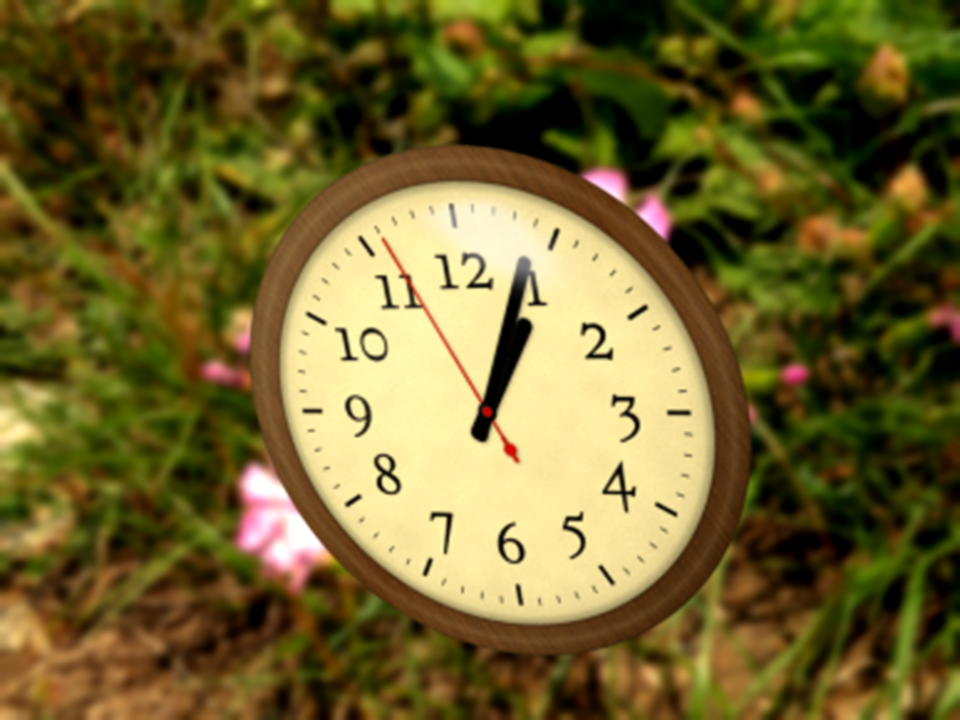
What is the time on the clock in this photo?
1:03:56
